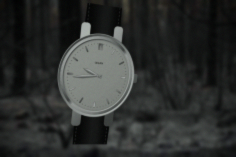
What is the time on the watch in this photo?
9:44
